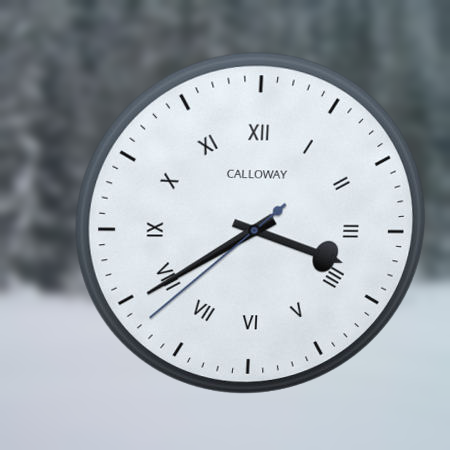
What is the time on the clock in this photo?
3:39:38
